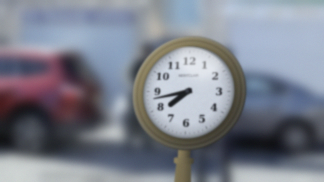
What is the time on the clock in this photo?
7:43
